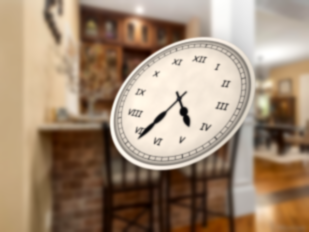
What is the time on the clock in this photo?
4:34
